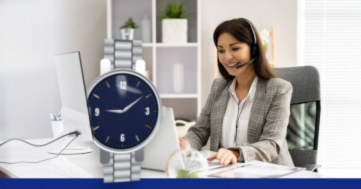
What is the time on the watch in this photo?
9:09
